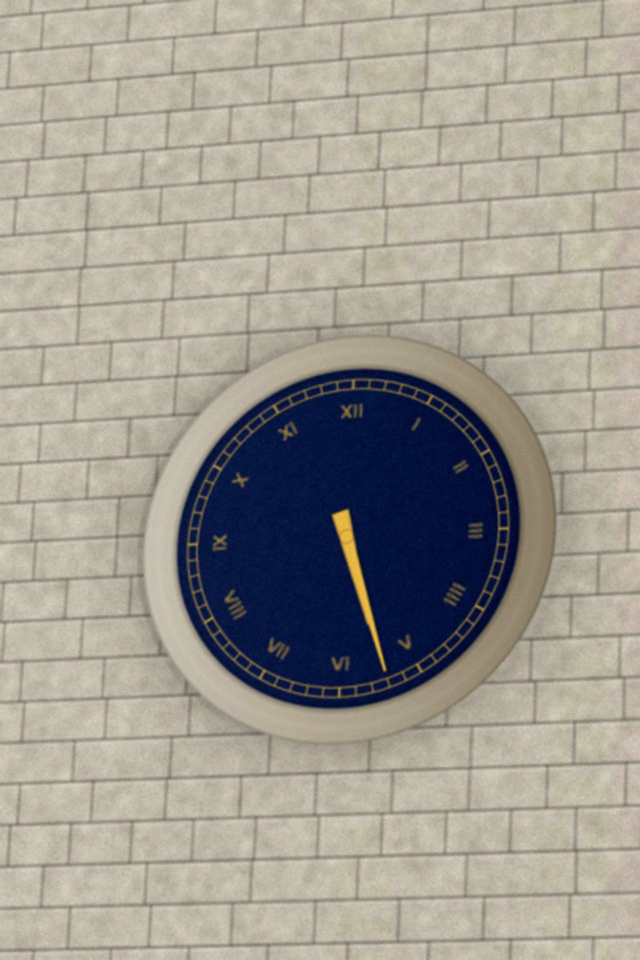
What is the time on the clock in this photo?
5:27
